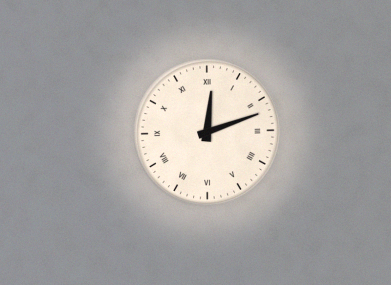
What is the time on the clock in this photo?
12:12
